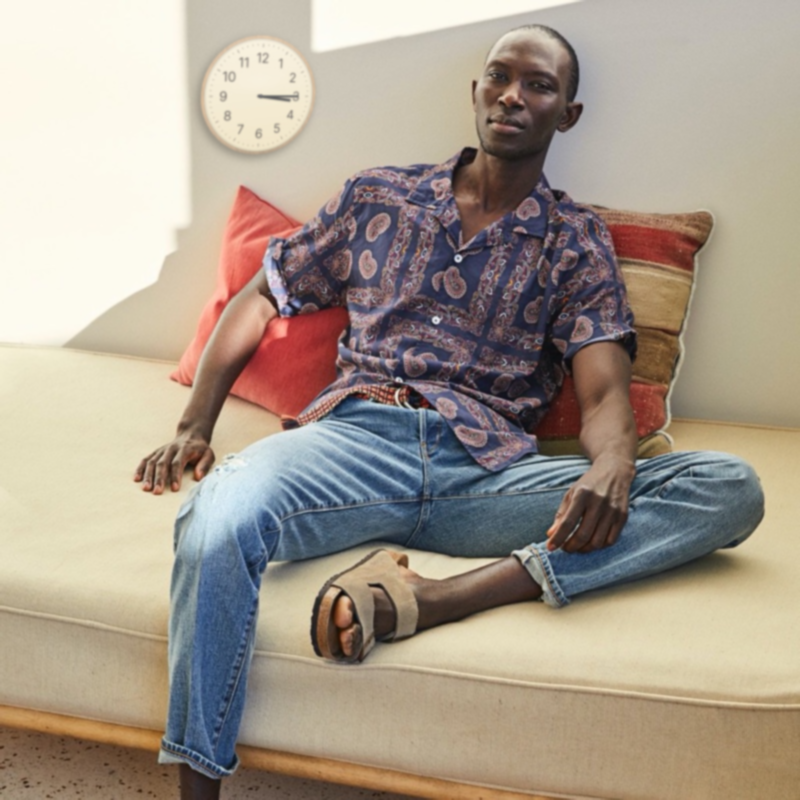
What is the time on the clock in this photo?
3:15
